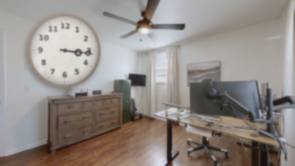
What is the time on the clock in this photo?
3:16
